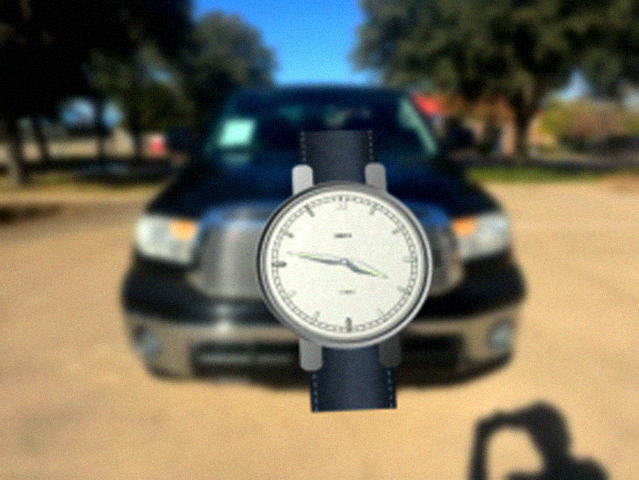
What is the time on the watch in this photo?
3:47
